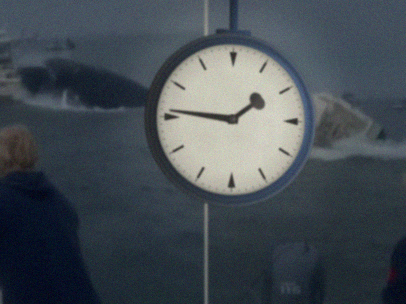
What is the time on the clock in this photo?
1:46
